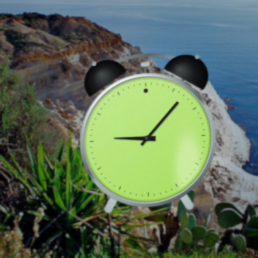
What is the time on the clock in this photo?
9:07
